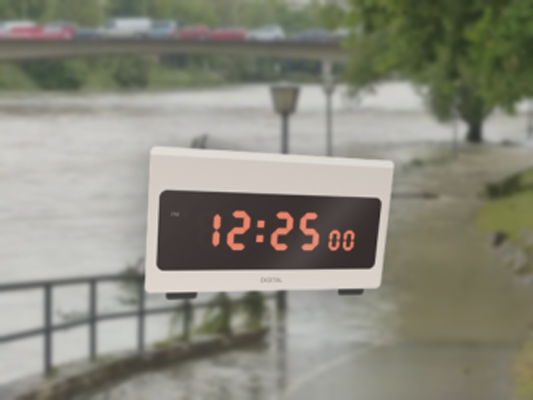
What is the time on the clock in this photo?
12:25:00
